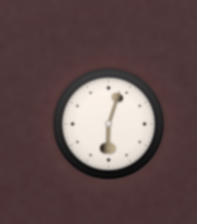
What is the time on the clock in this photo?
6:03
